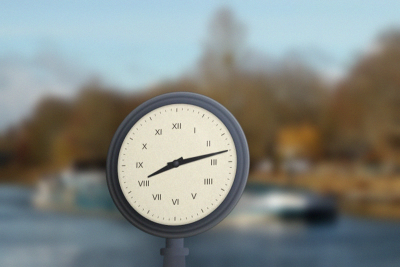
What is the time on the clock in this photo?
8:13
